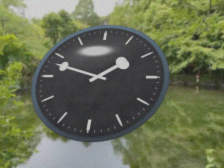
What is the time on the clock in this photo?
1:48
